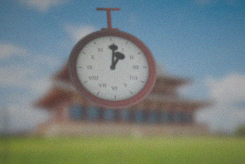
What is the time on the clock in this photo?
1:01
